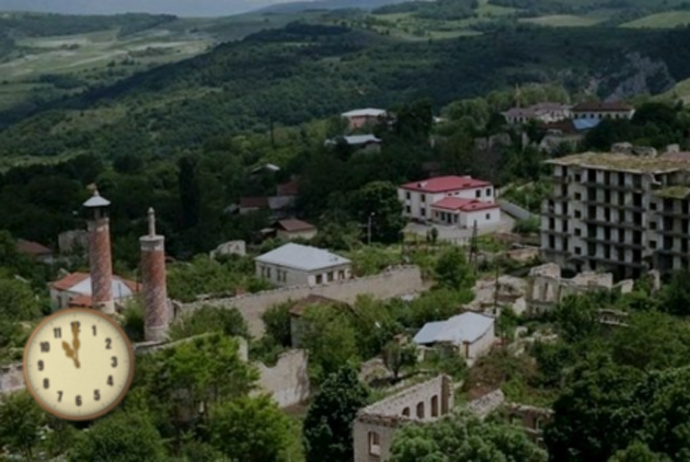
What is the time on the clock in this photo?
11:00
